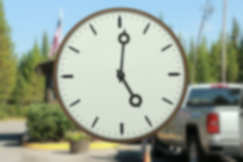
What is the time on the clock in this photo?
5:01
